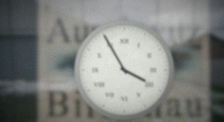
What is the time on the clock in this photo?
3:55
